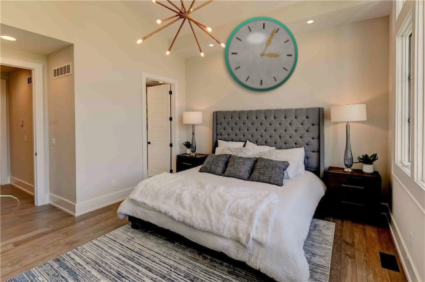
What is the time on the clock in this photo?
3:04
